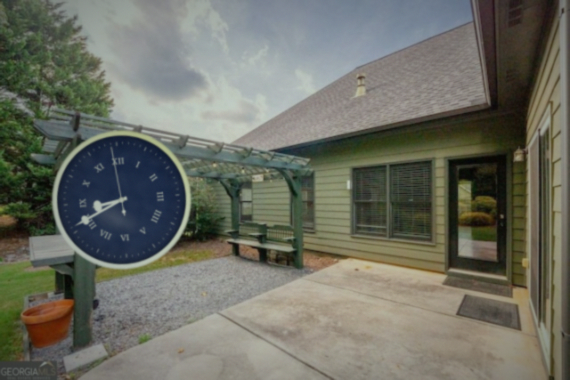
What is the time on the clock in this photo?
8:40:59
